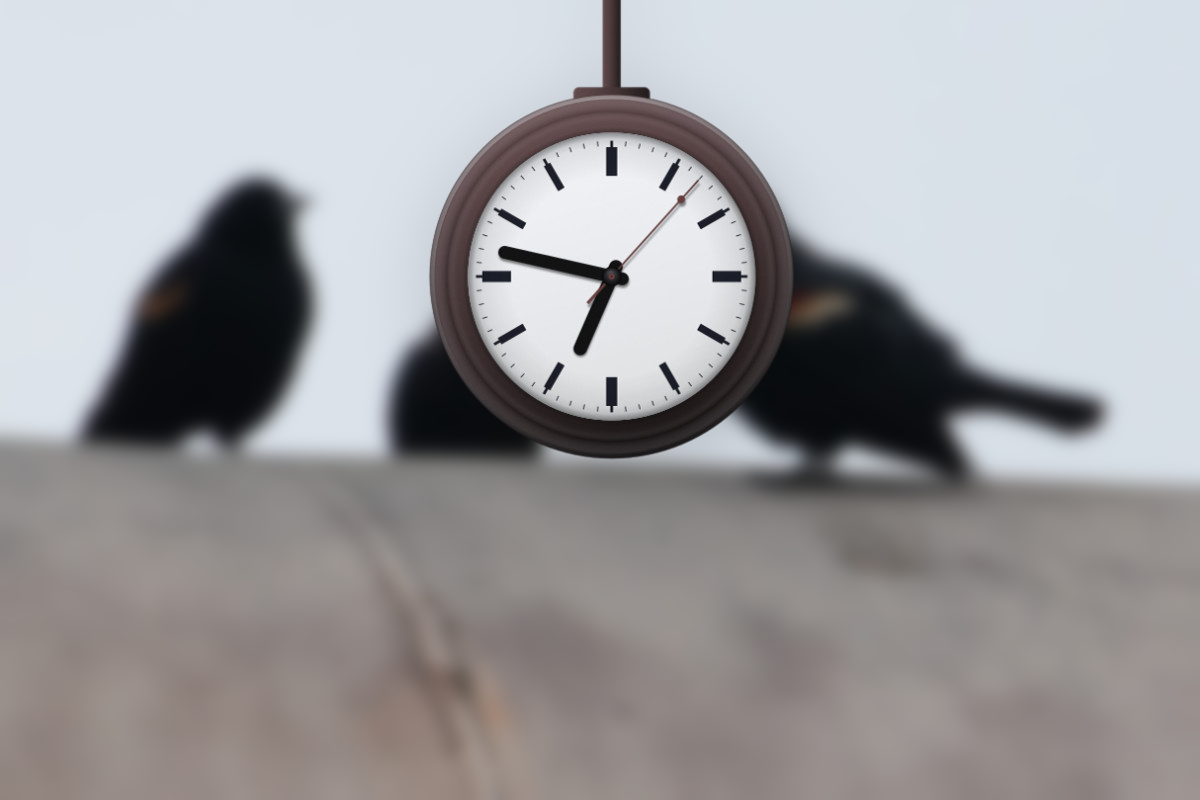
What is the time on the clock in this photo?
6:47:07
